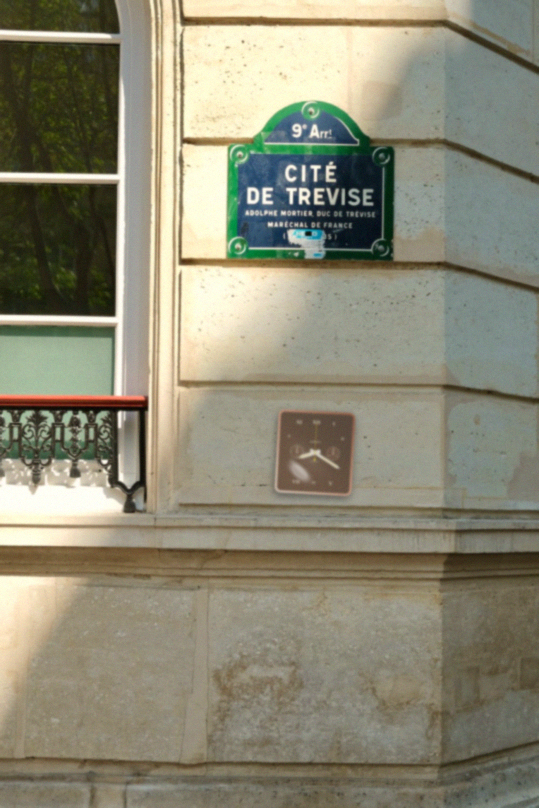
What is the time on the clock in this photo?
8:20
